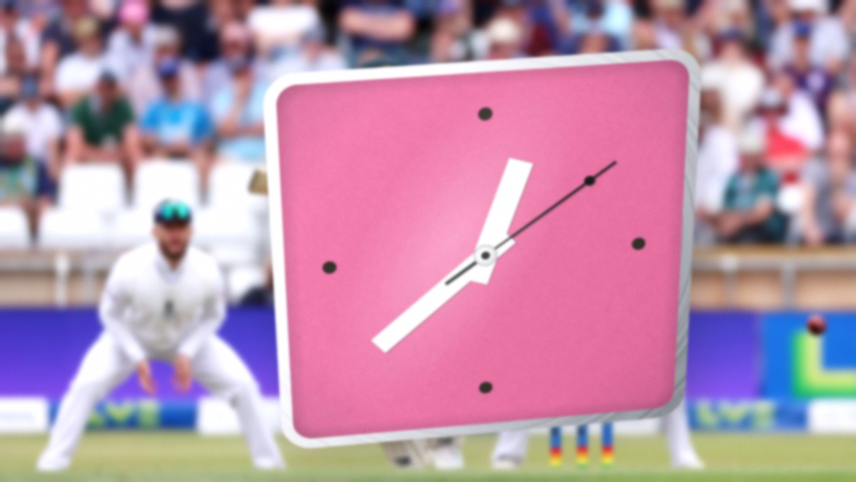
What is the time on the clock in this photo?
12:38:09
